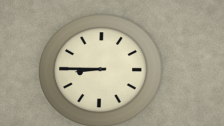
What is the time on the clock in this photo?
8:45
